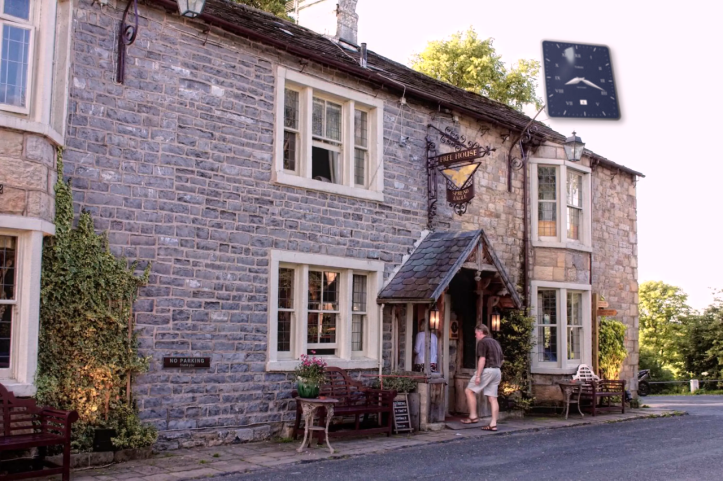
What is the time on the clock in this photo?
8:19
